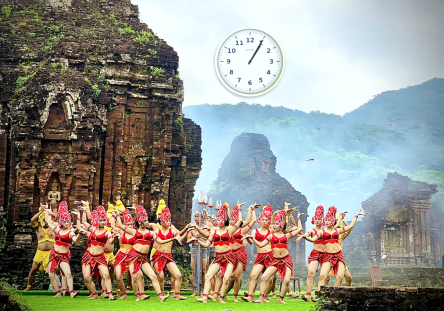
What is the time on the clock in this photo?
1:05
